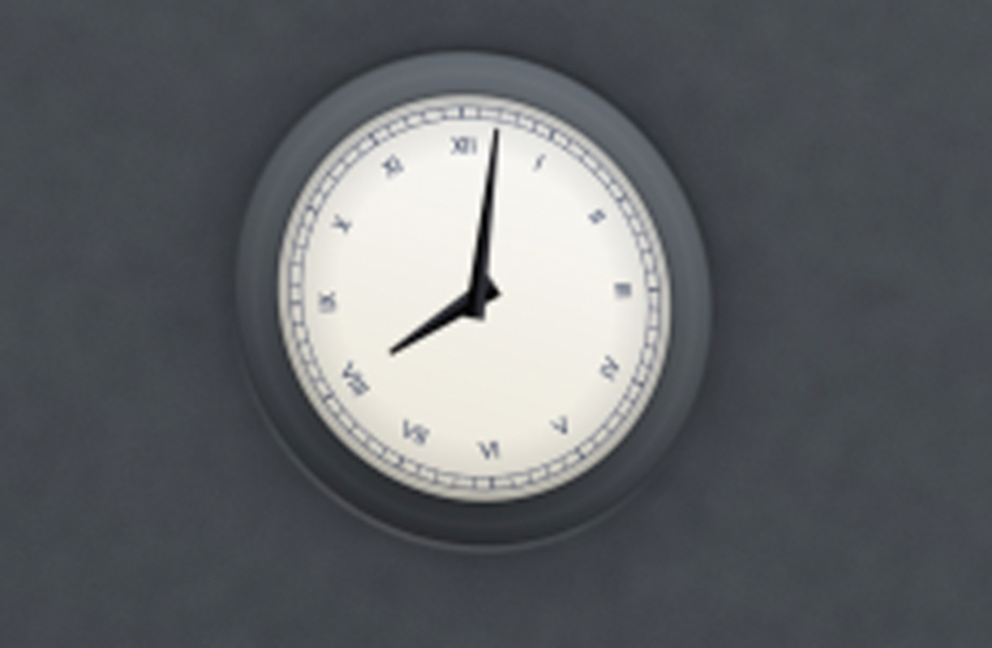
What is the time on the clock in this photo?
8:02
